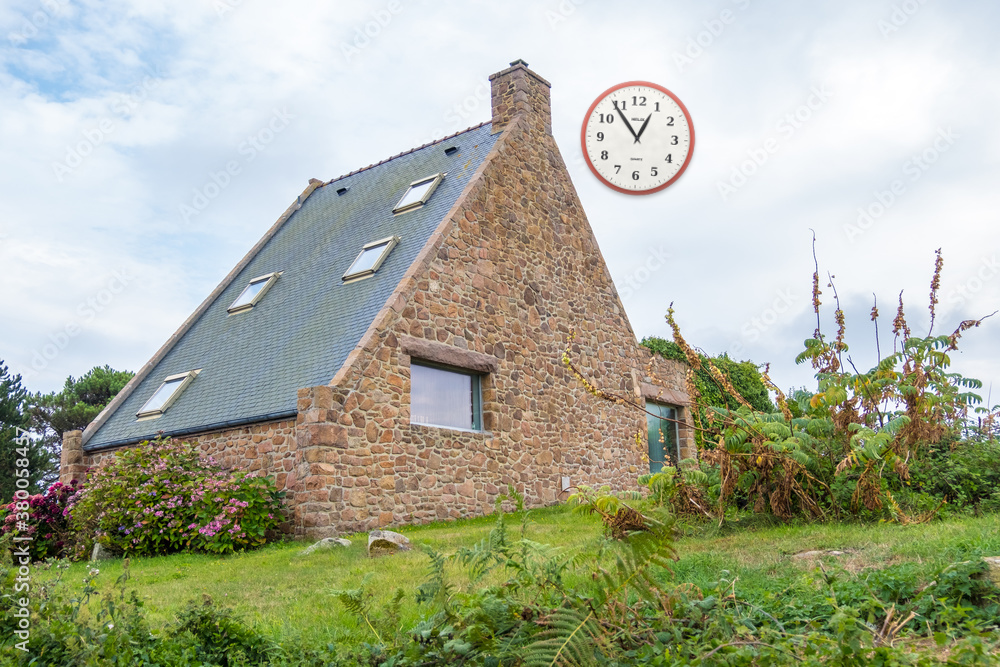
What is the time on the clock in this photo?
12:54
